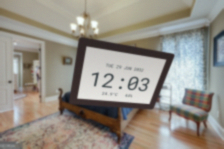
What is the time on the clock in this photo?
12:03
